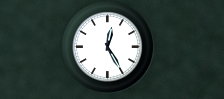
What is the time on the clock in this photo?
12:25
